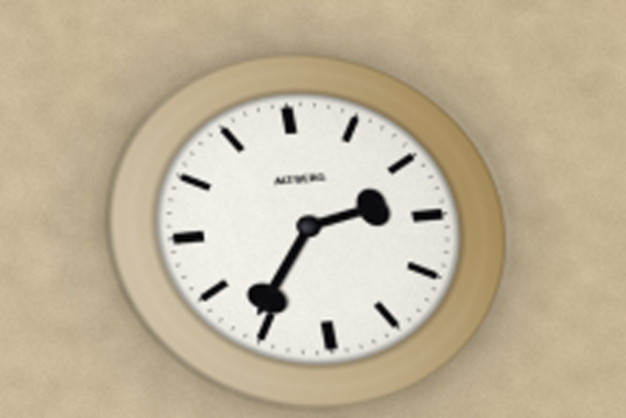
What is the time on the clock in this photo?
2:36
